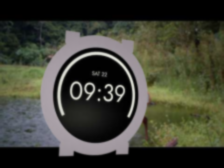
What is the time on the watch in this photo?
9:39
